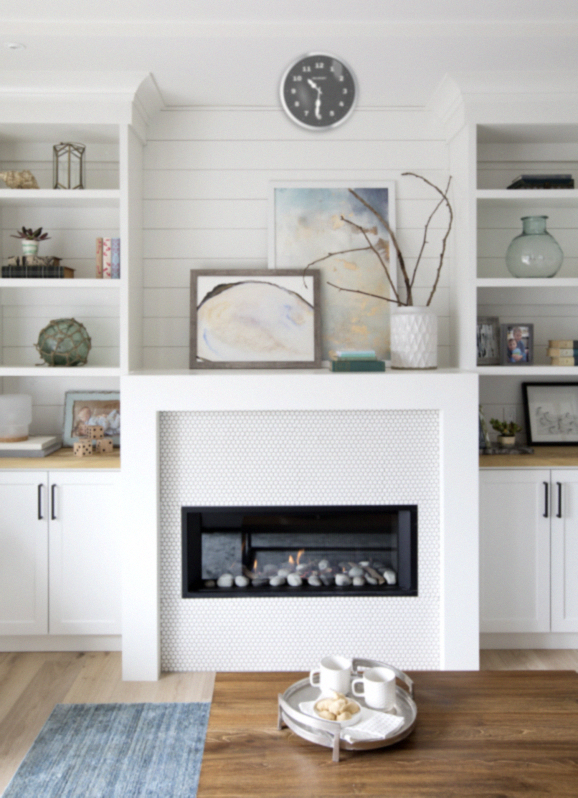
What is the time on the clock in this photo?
10:31
